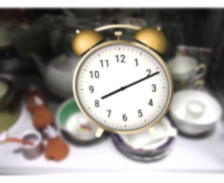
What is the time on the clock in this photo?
8:11
